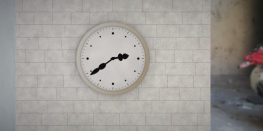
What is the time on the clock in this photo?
2:39
